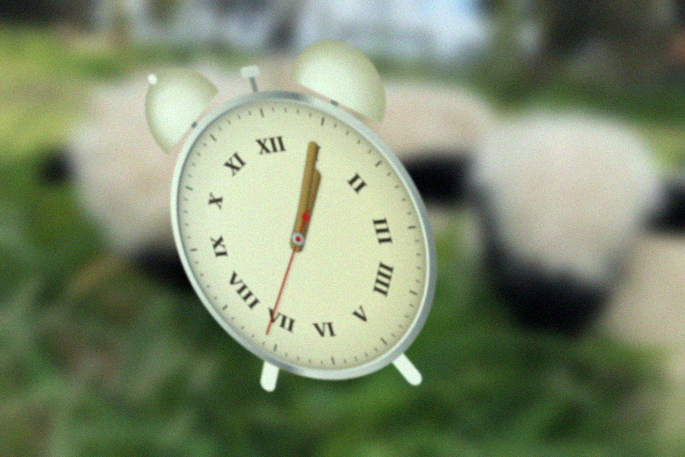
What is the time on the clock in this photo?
1:04:36
